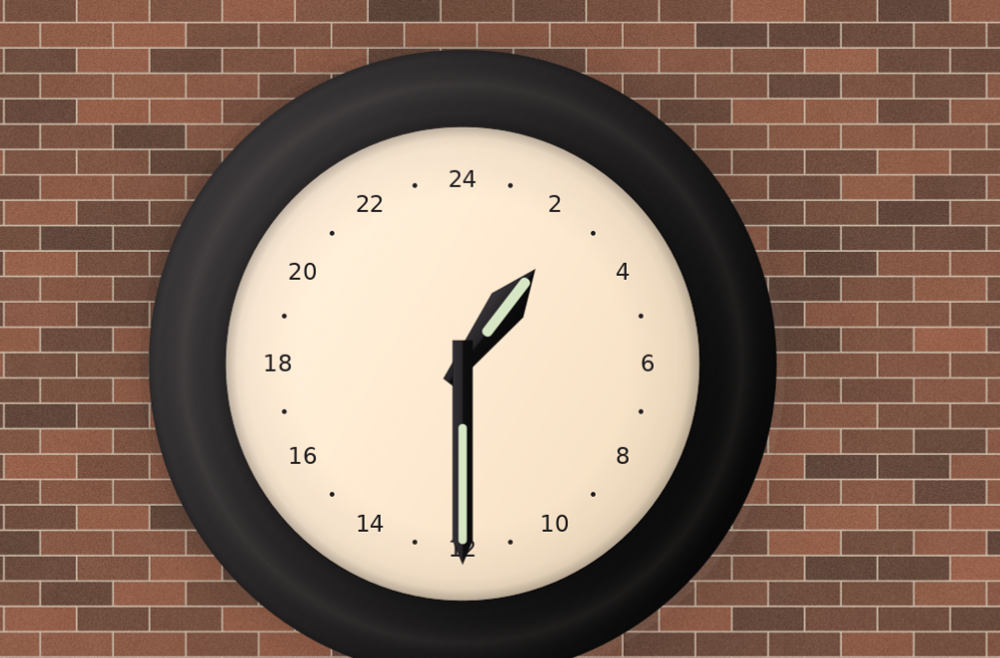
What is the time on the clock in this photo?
2:30
